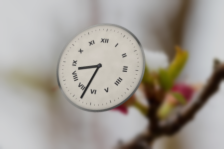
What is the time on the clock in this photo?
8:33
